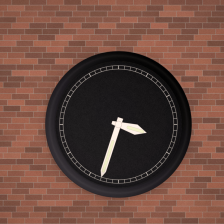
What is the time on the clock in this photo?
3:33
